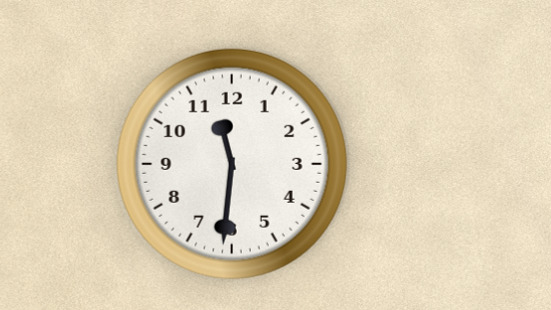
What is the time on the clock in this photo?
11:31
